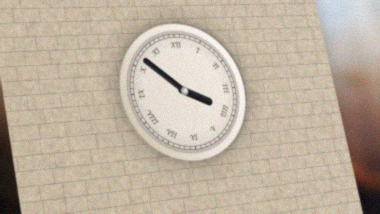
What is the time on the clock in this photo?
3:52
